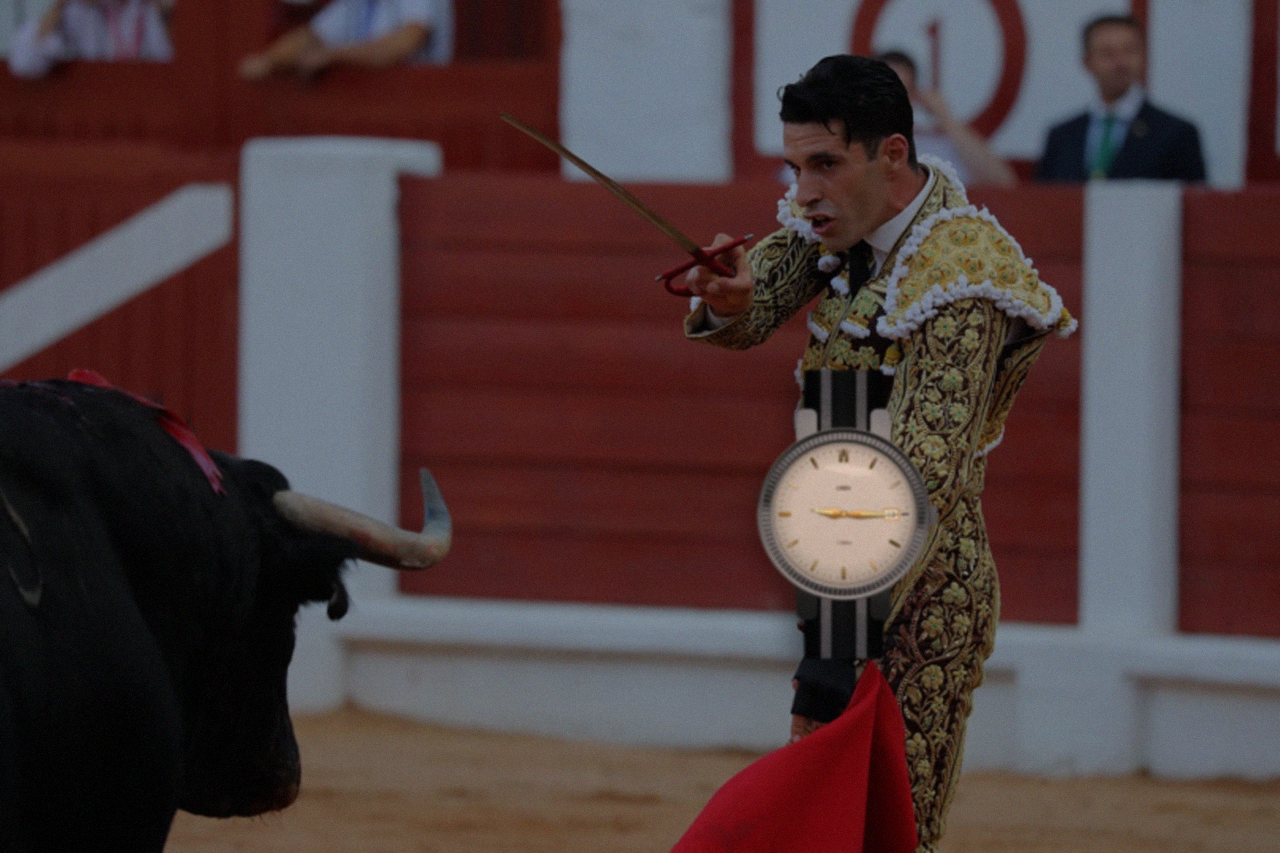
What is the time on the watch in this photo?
9:15
